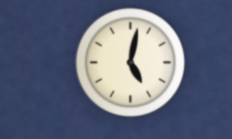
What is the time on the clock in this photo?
5:02
